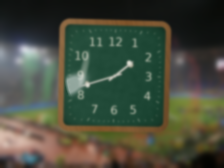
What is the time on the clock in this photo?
1:42
